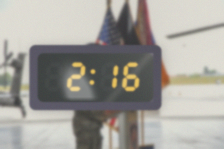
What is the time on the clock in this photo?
2:16
